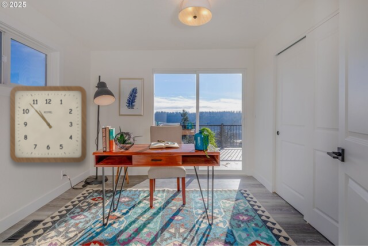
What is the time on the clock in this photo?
10:53
